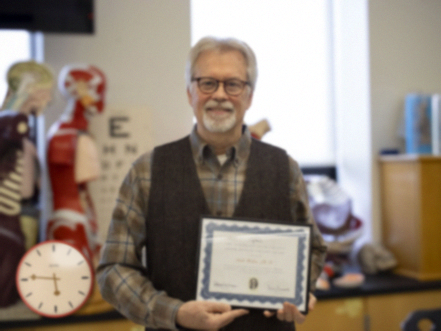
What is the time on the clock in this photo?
5:46
